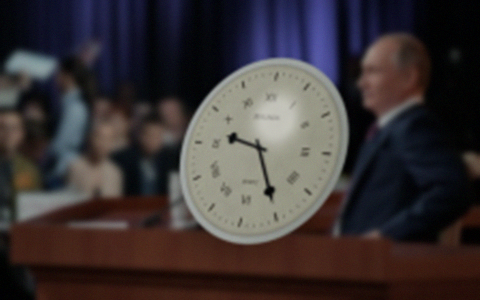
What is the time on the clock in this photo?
9:25
